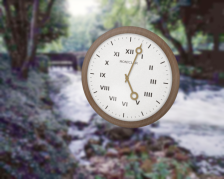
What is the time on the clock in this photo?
5:03
